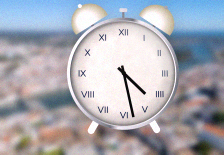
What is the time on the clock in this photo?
4:28
